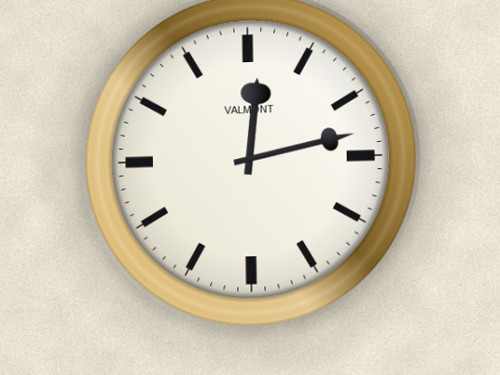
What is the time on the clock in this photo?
12:13
